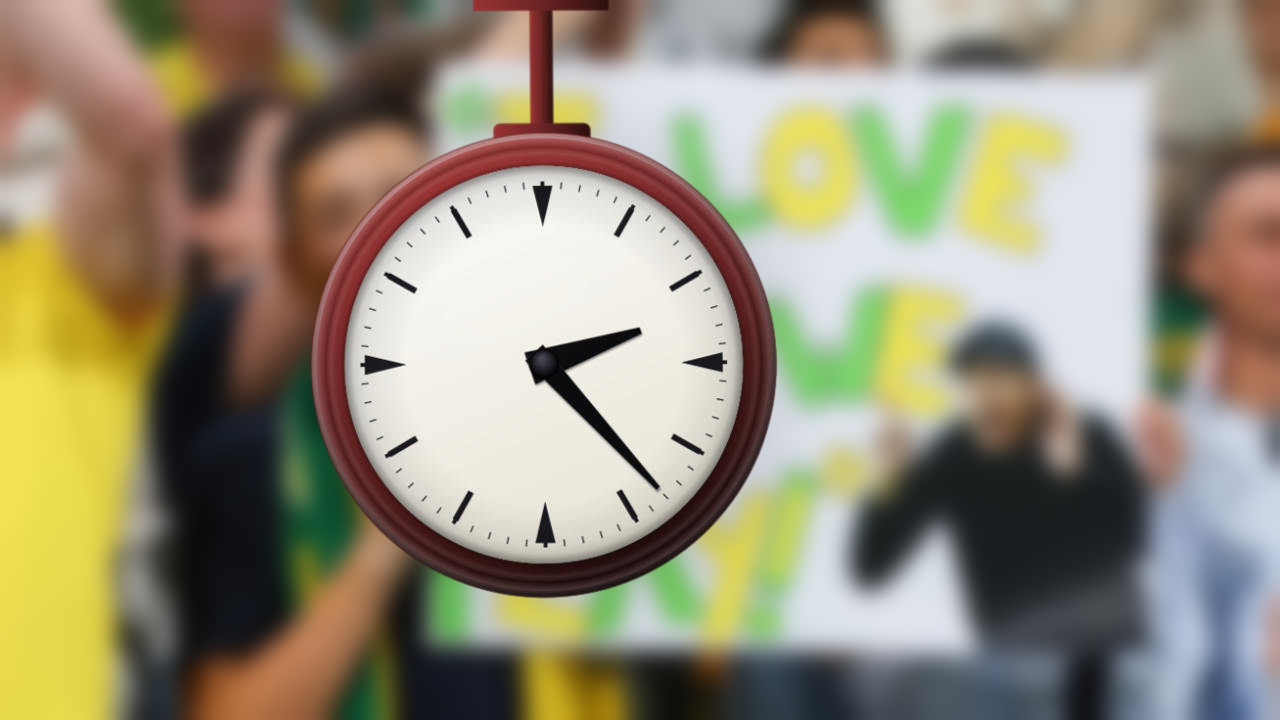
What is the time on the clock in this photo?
2:23
